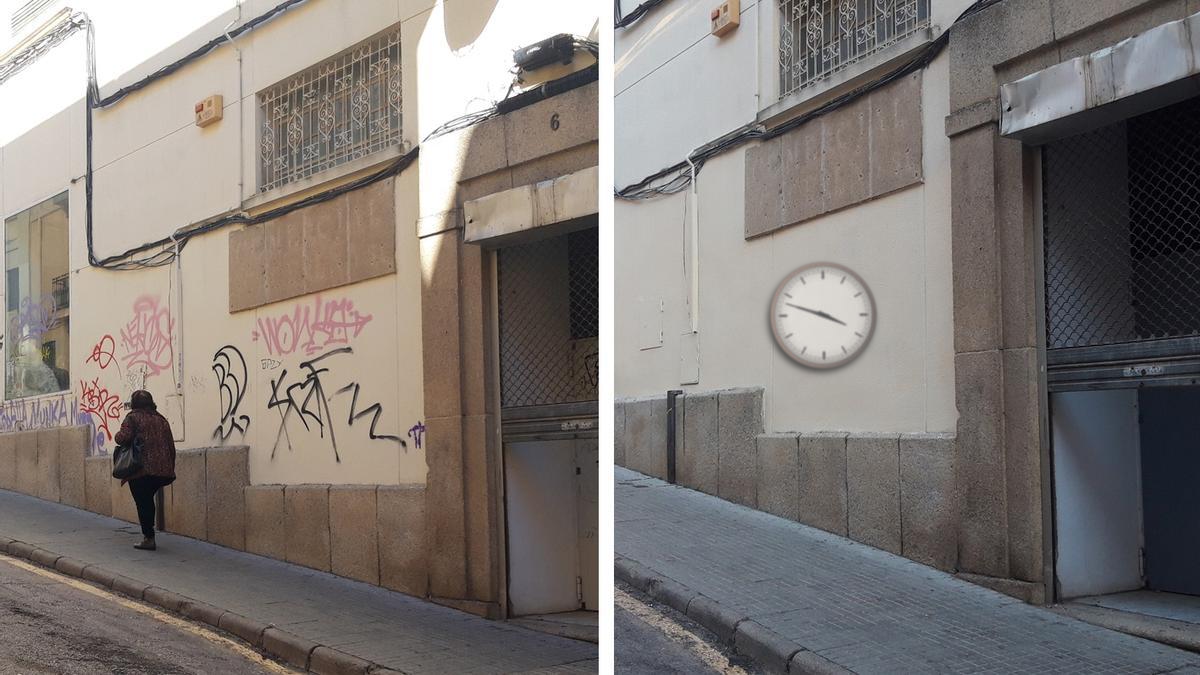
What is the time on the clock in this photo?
3:48
